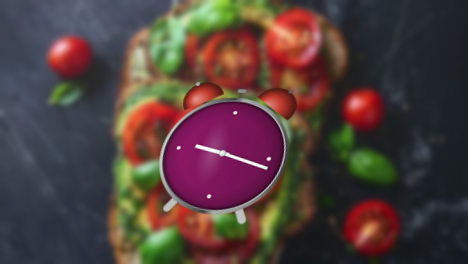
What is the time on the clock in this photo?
9:17
